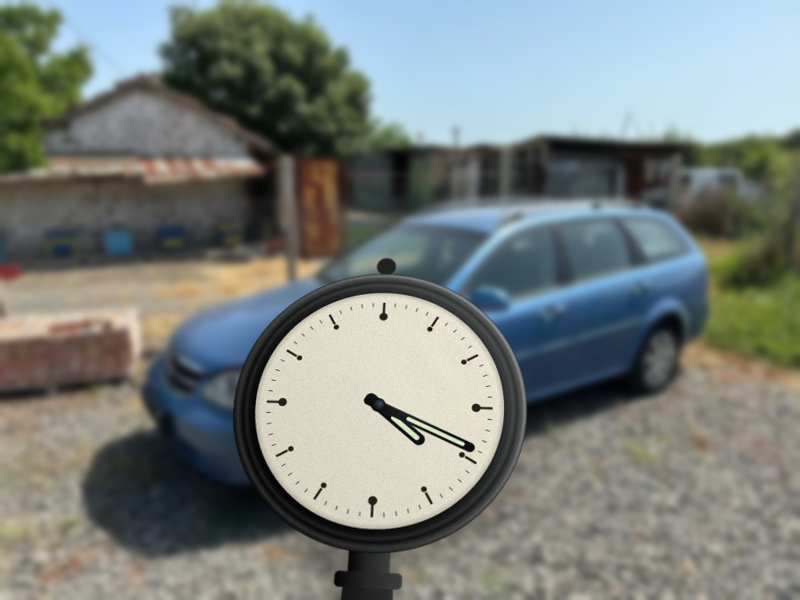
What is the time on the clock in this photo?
4:19
